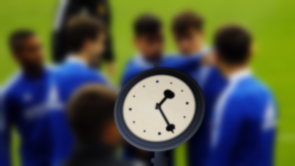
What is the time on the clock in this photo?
1:26
